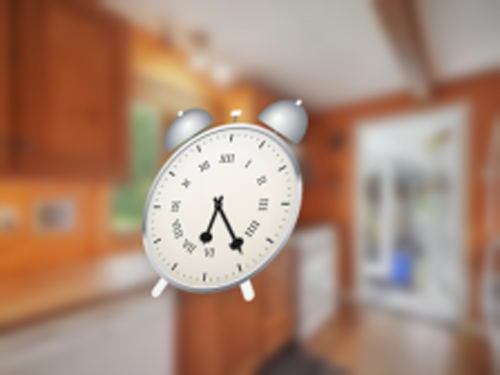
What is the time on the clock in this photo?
6:24
